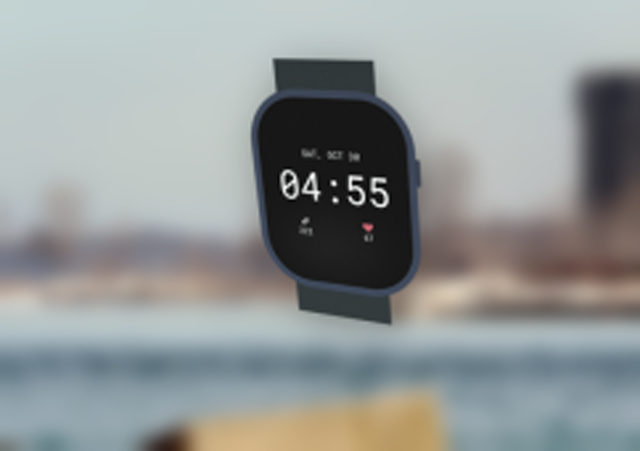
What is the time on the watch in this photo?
4:55
